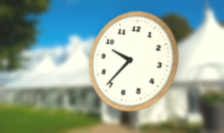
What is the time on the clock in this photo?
9:36
